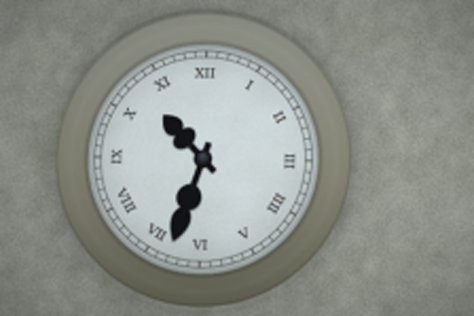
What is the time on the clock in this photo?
10:33
